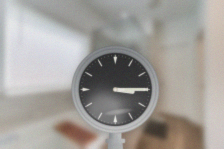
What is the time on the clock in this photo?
3:15
